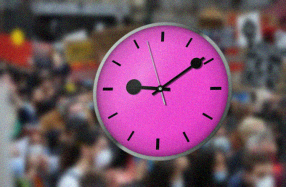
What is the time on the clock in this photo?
9:08:57
